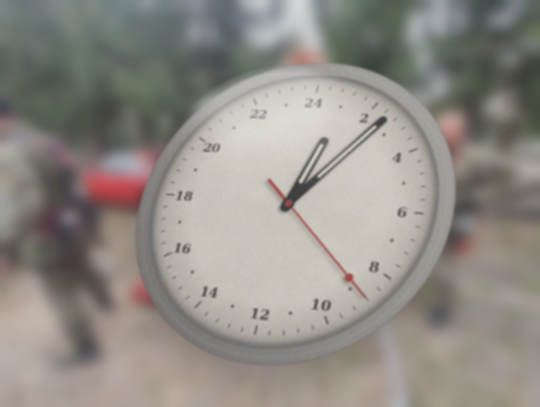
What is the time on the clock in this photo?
1:06:22
